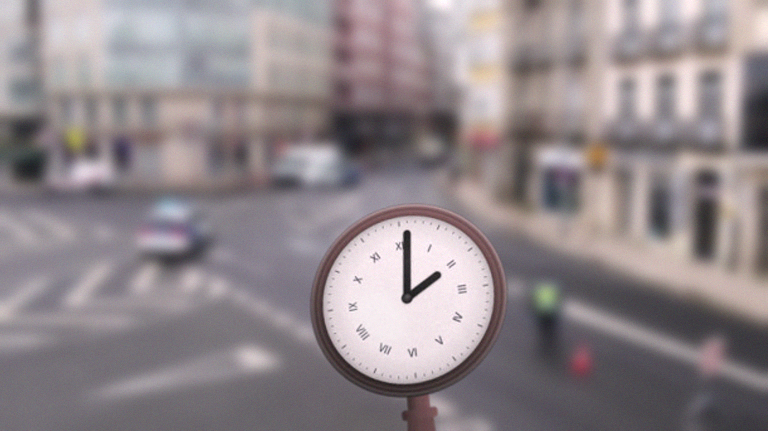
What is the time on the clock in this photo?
2:01
